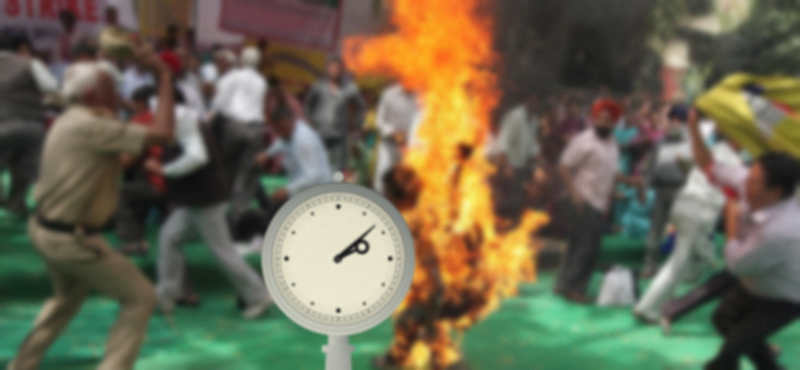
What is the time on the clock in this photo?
2:08
